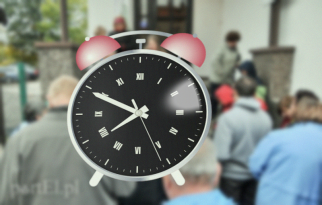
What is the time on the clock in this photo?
7:49:26
